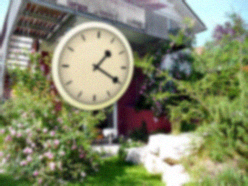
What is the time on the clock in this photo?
1:20
